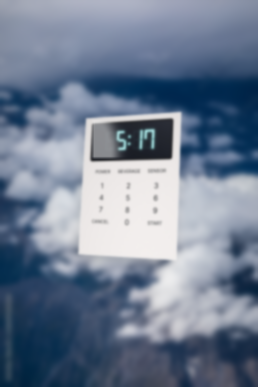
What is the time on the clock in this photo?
5:17
